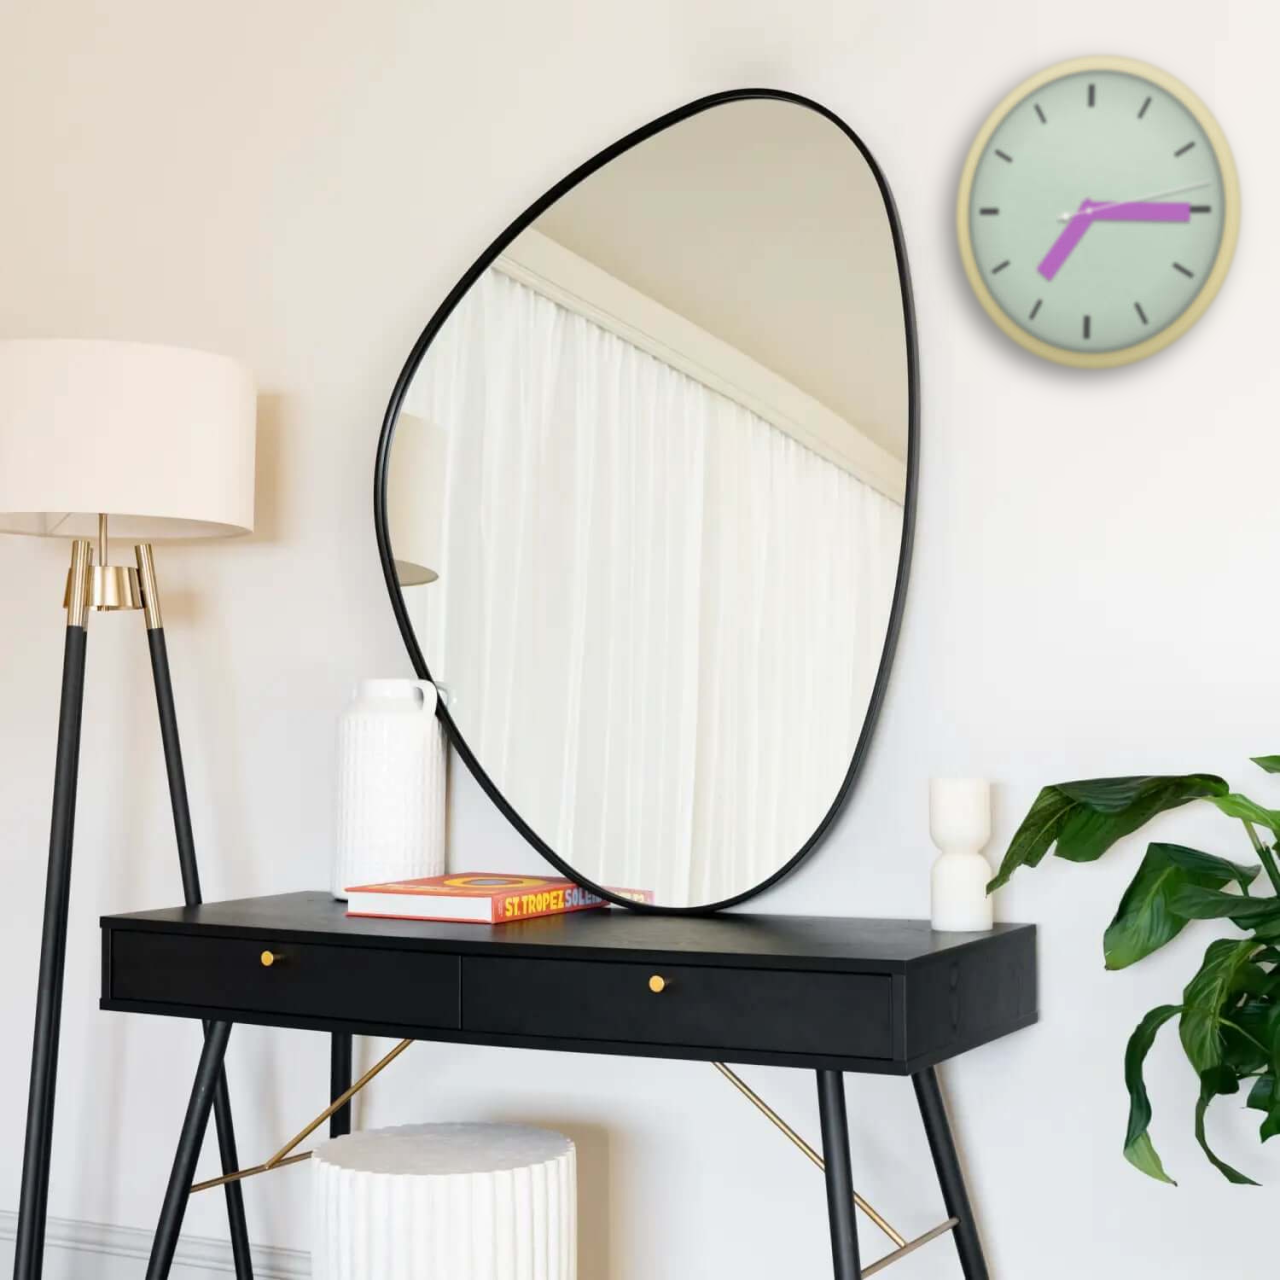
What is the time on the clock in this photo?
7:15:13
